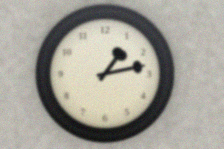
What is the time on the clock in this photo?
1:13
